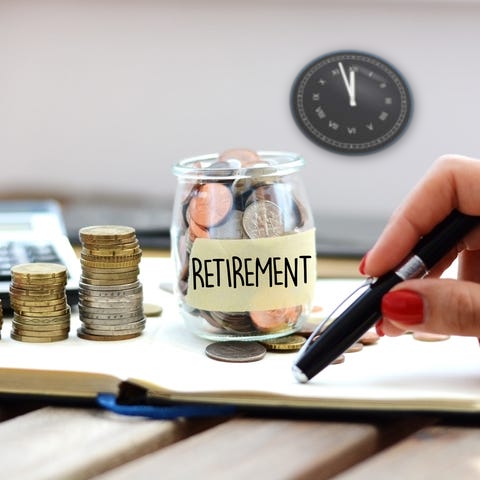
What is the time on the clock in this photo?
11:57
